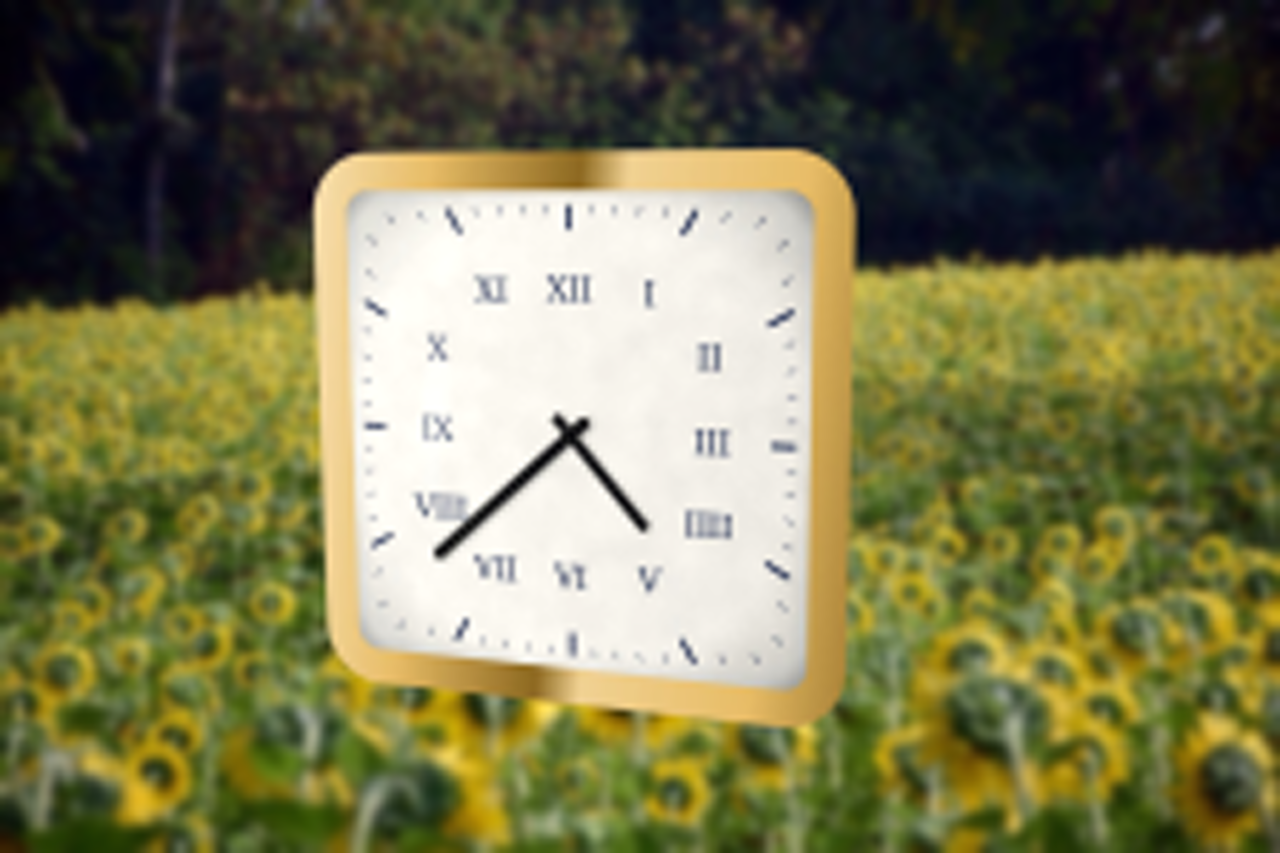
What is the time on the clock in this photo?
4:38
